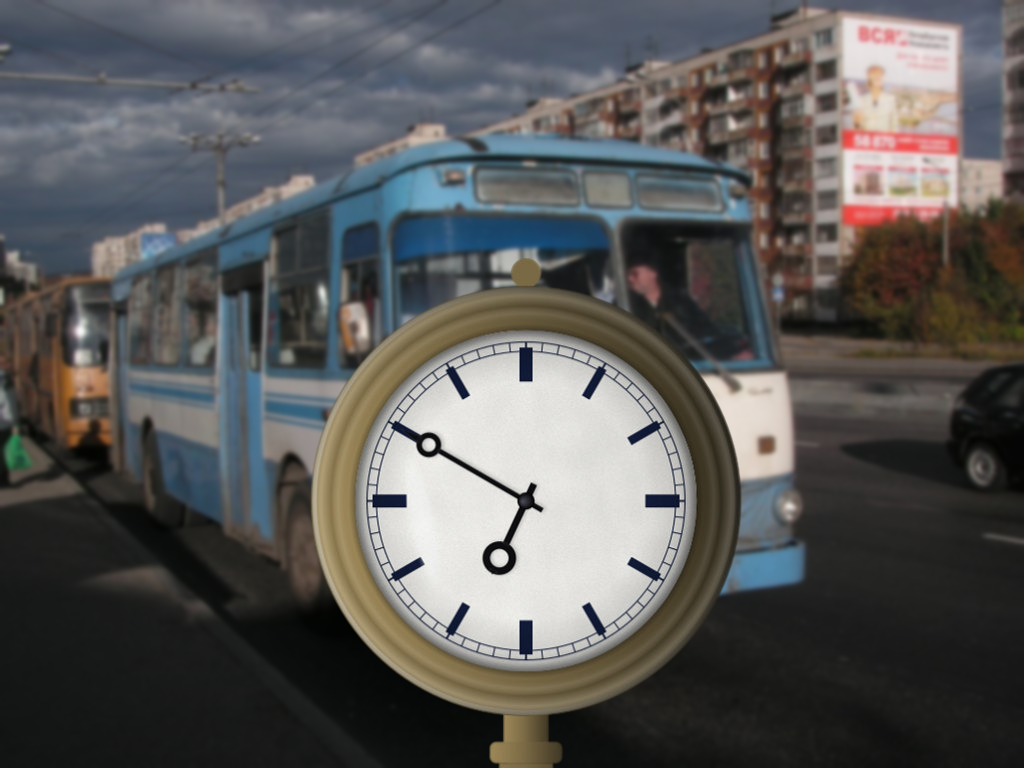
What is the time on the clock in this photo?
6:50
